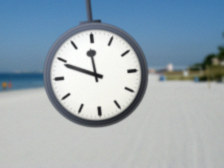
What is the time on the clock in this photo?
11:49
